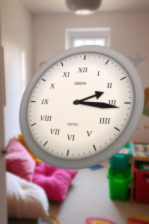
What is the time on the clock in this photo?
2:16
